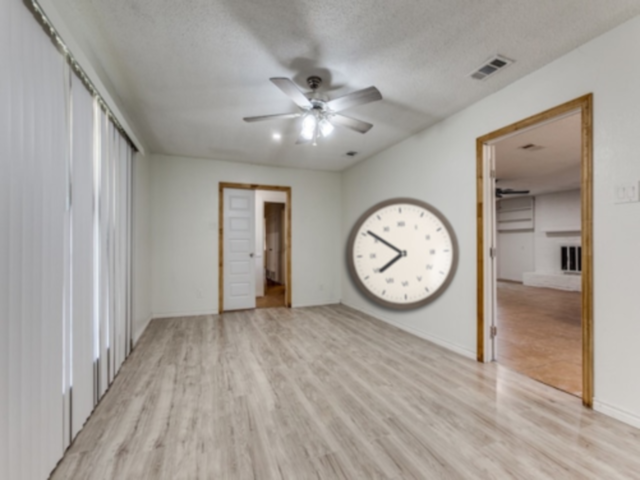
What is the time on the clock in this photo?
7:51
